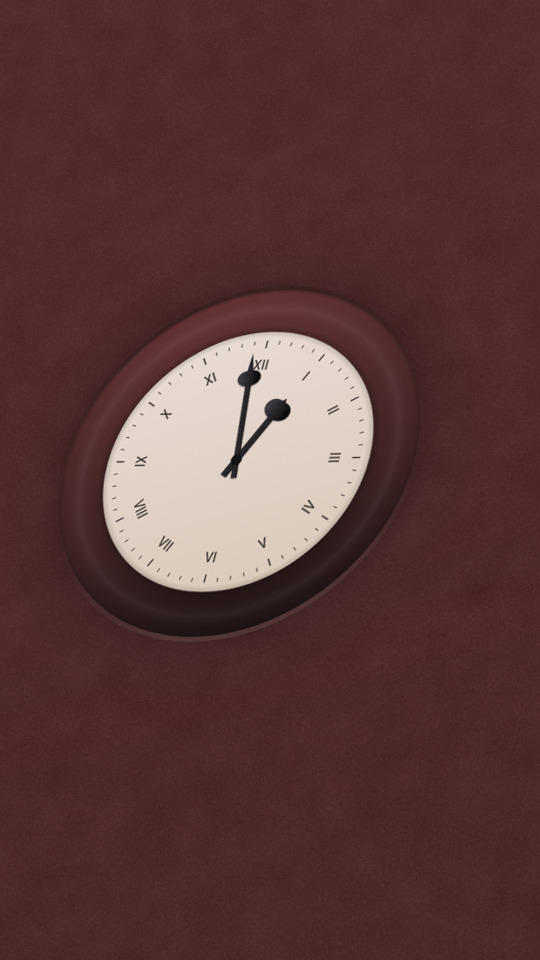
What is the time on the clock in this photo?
12:59
